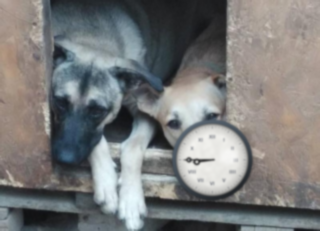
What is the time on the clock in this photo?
8:45
